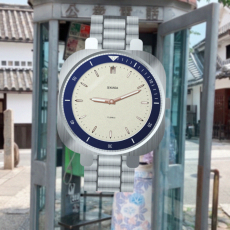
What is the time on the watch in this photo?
9:11
